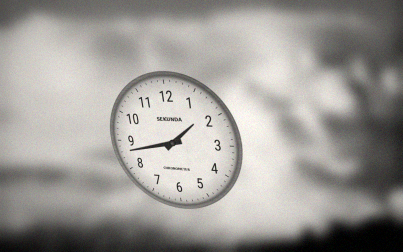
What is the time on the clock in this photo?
1:43
